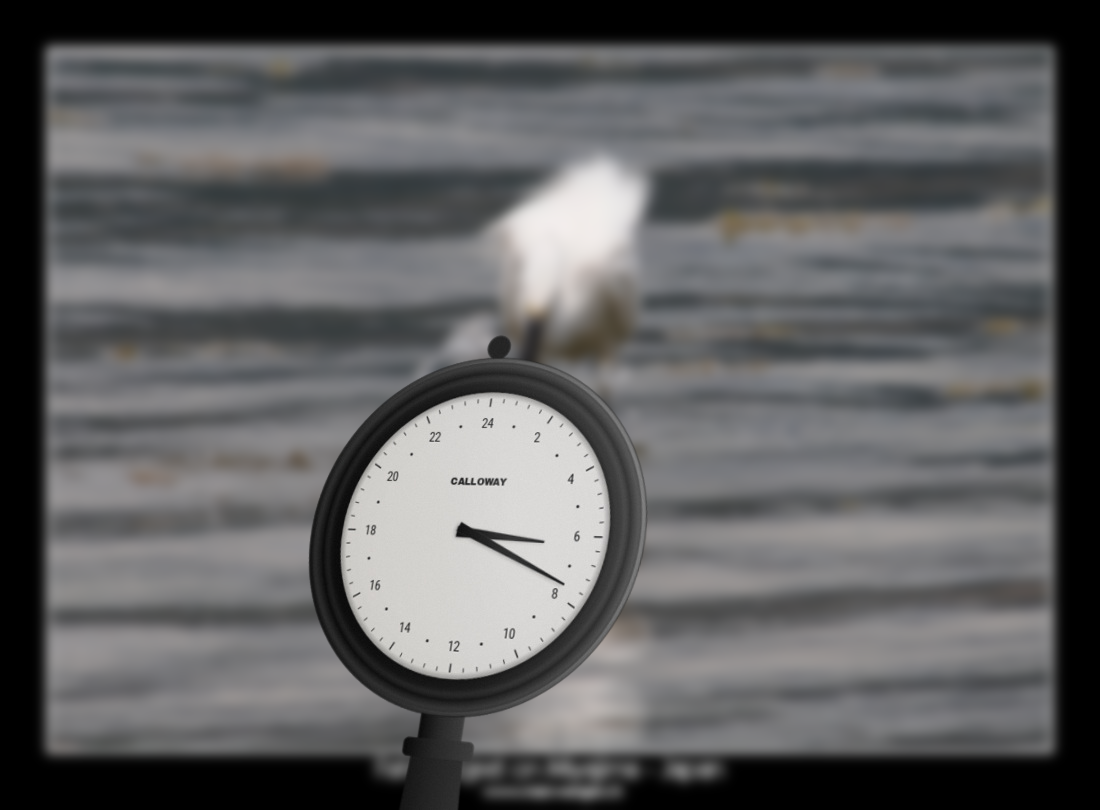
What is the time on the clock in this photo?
6:19
